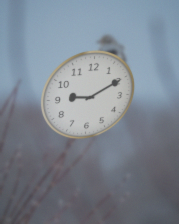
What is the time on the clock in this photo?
9:10
